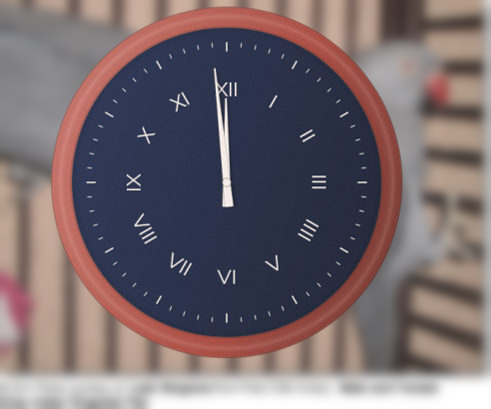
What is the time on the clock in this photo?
11:59
